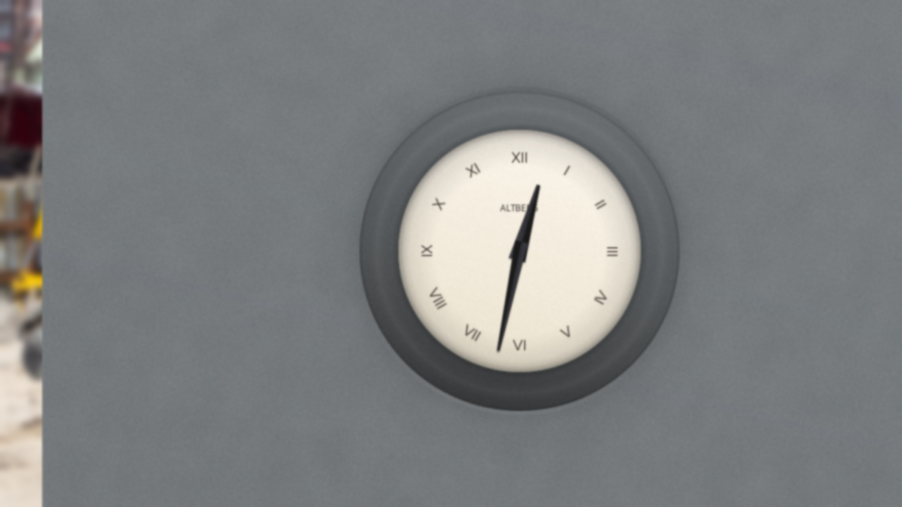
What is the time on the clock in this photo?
12:32
